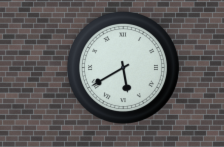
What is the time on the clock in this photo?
5:40
